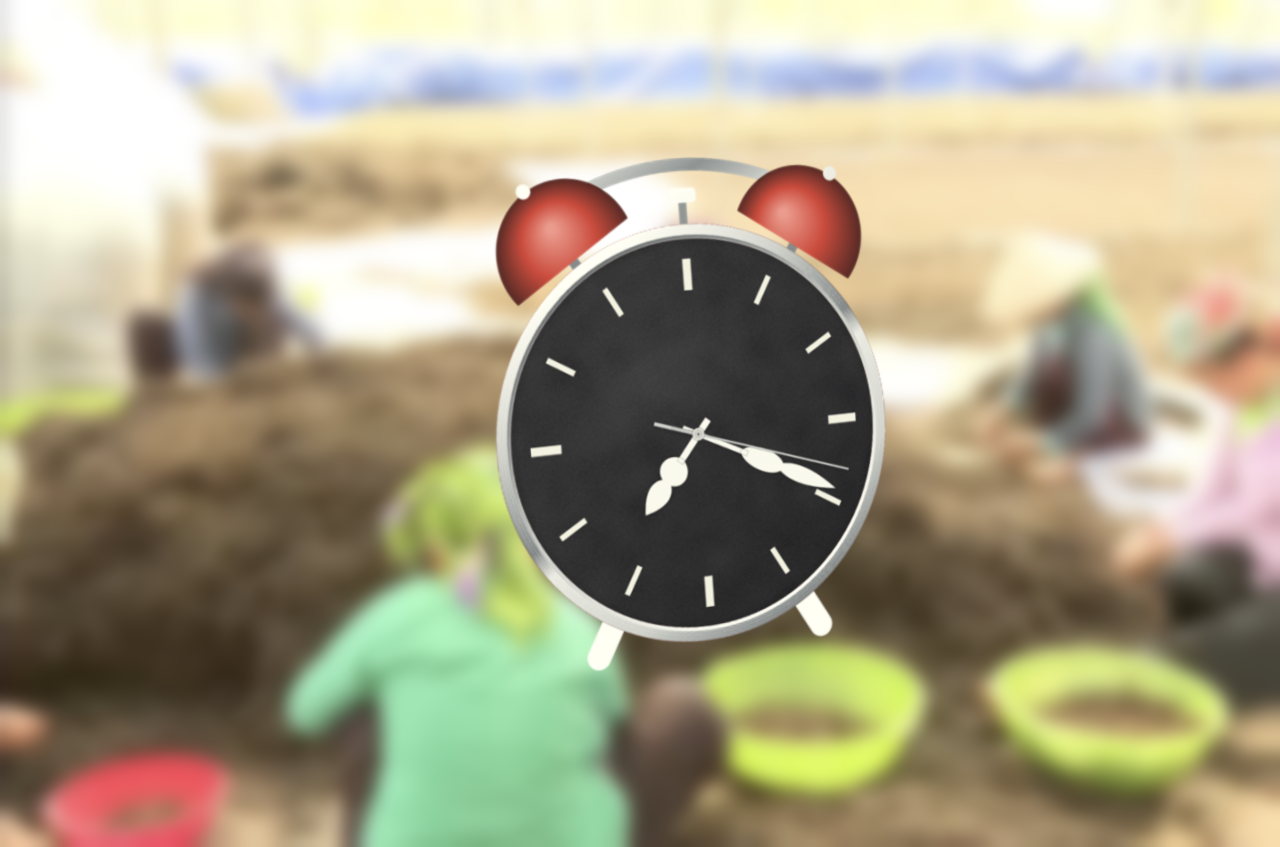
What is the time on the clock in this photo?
7:19:18
